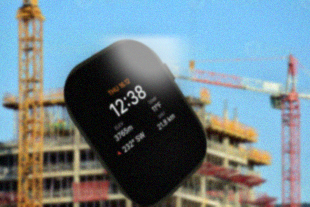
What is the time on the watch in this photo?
12:38
